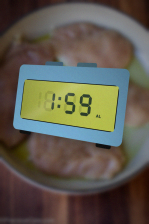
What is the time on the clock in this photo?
1:59
